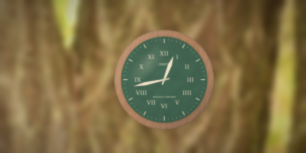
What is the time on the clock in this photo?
12:43
